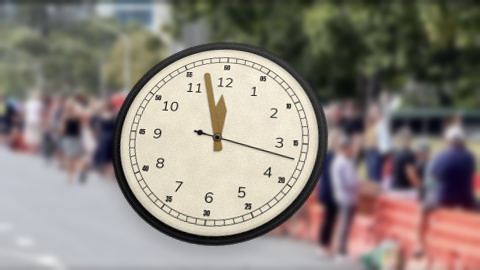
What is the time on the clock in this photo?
11:57:17
